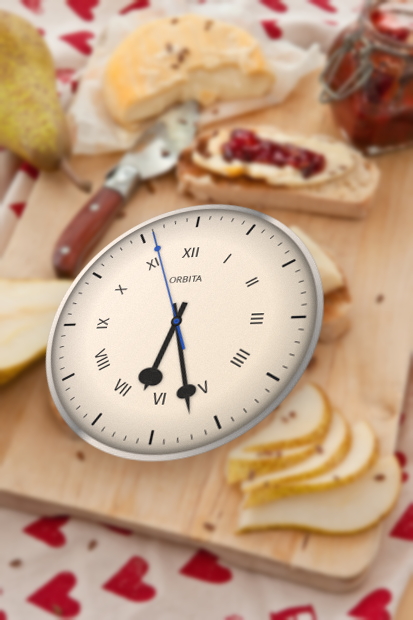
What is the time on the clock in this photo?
6:26:56
